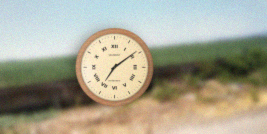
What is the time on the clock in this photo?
7:09
